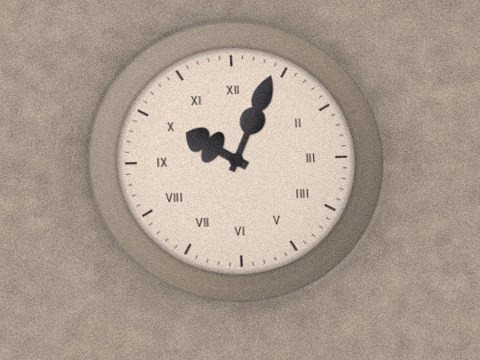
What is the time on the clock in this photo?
10:04
